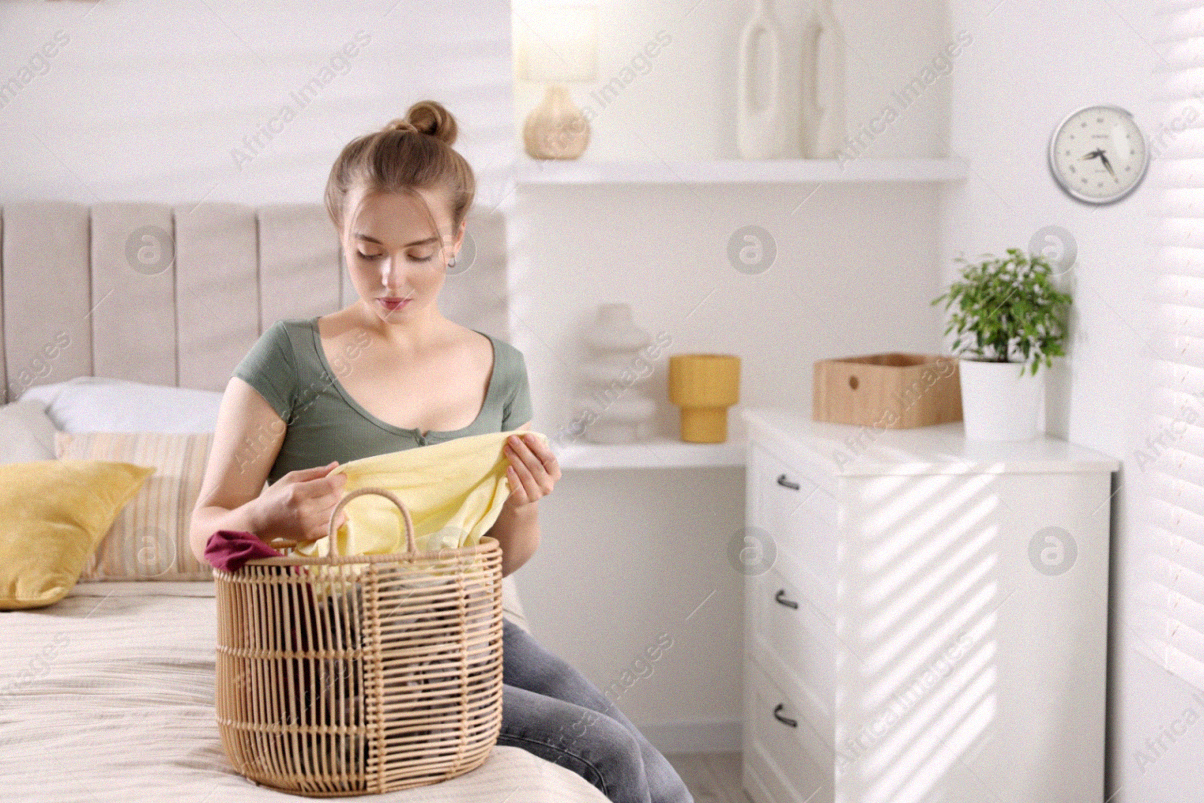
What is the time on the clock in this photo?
8:25
